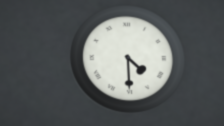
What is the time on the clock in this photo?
4:30
